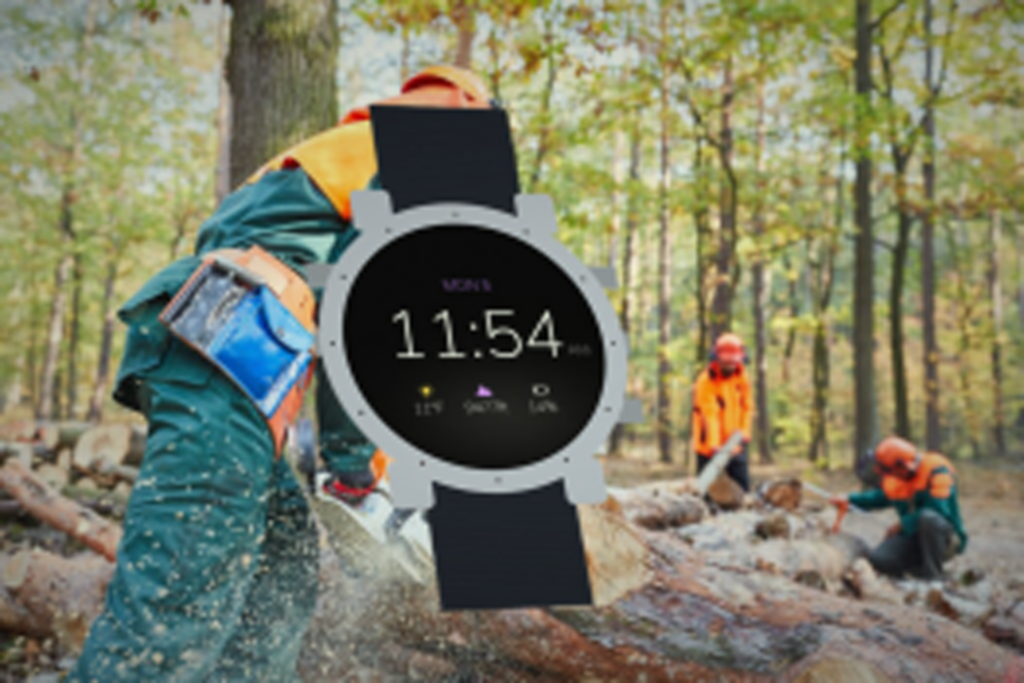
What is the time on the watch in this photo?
11:54
